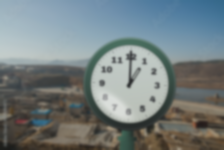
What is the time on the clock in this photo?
1:00
